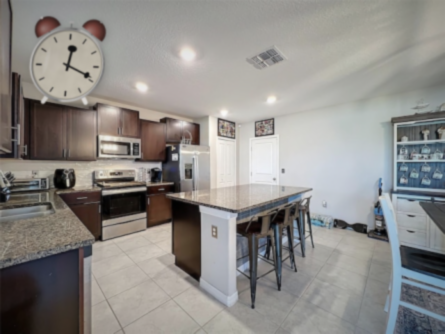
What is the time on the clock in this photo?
12:19
